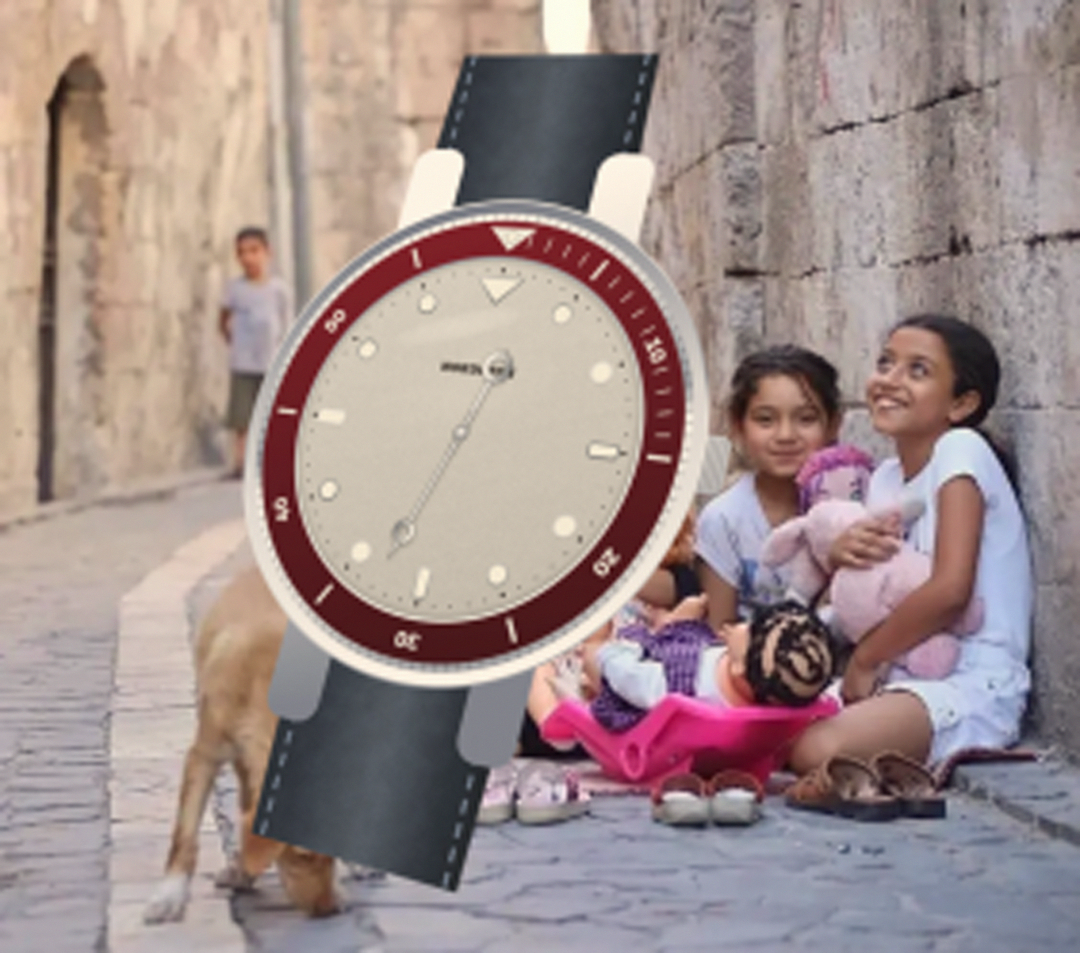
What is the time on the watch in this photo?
12:33
